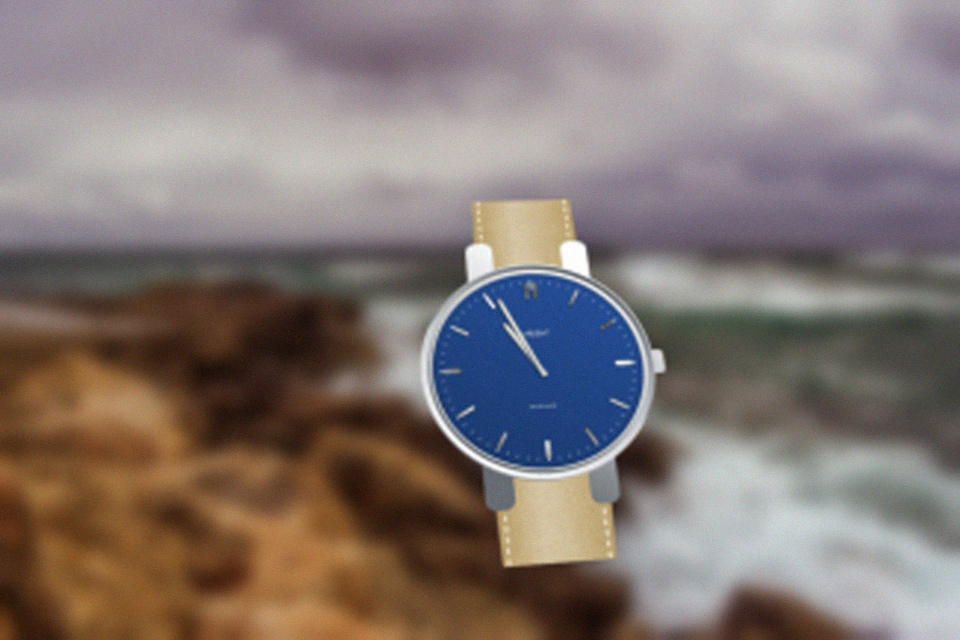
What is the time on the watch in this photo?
10:56
